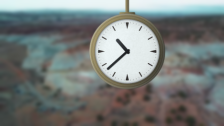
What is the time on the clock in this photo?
10:38
